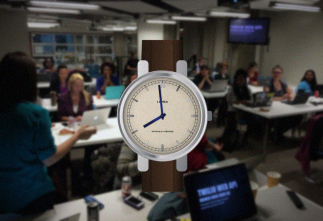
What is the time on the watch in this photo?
7:59
